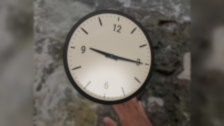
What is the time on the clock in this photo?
9:15
